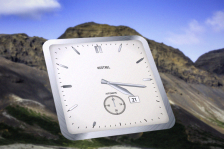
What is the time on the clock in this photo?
4:17
